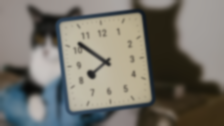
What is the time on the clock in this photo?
7:52
